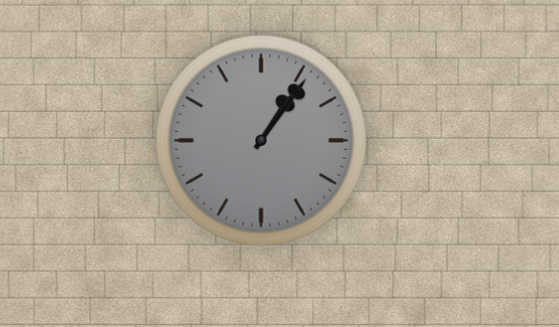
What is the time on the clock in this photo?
1:06
